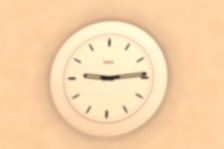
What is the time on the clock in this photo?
9:14
